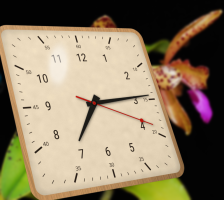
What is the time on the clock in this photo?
7:14:19
